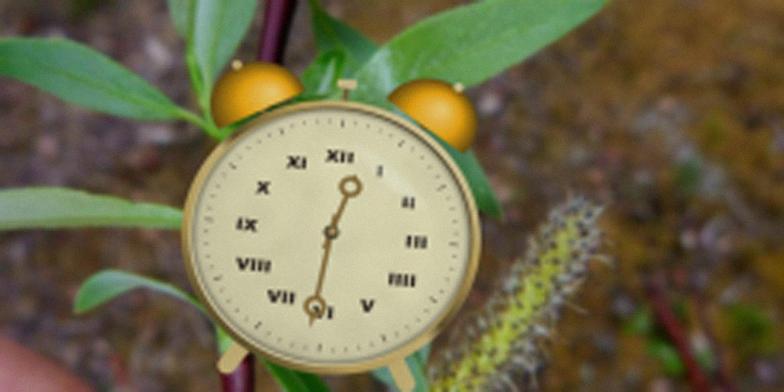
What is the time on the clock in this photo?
12:31
